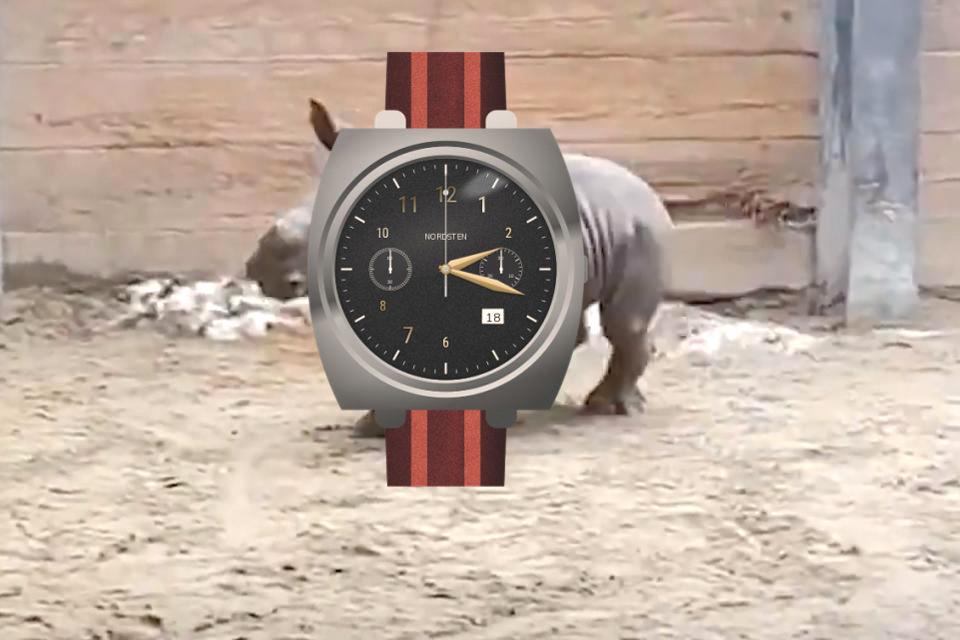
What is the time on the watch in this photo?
2:18
